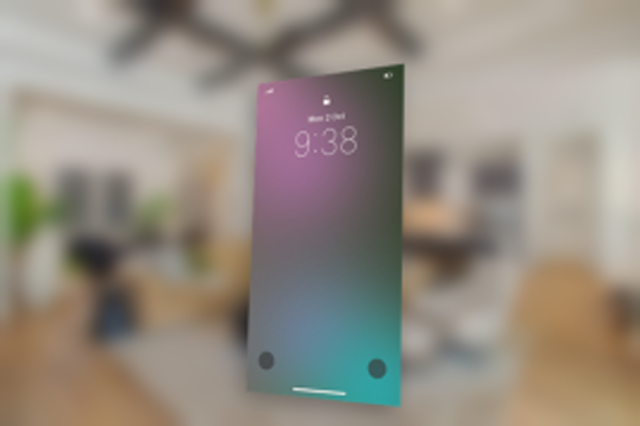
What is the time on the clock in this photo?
9:38
